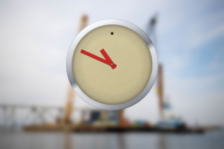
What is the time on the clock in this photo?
10:49
